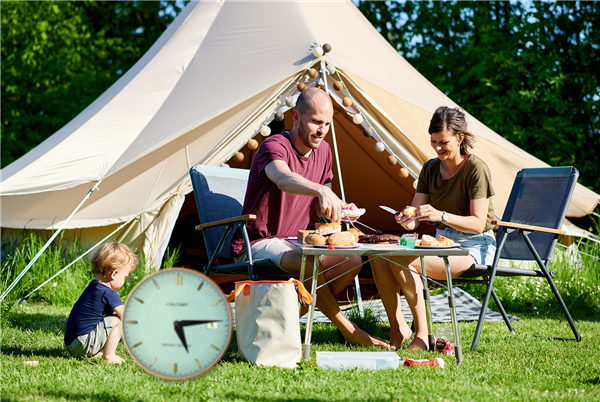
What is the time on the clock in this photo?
5:14
